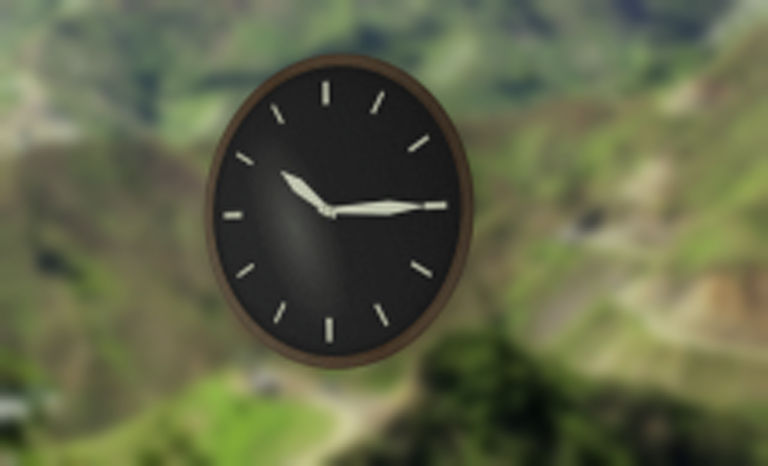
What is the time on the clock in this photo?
10:15
